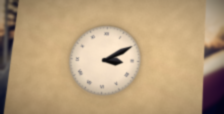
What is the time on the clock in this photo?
3:10
